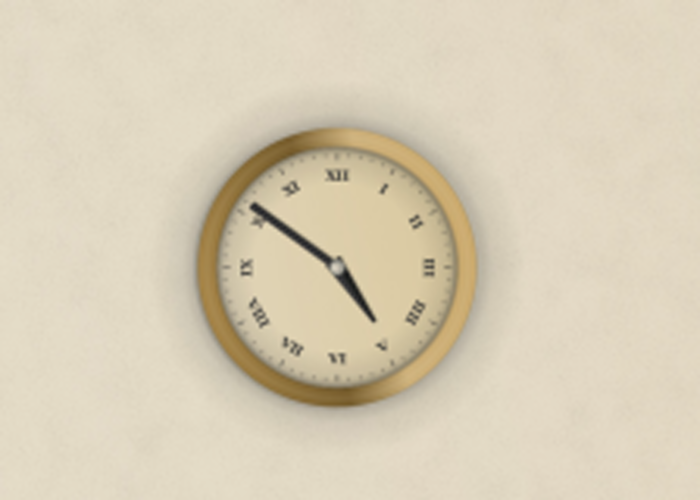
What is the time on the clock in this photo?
4:51
